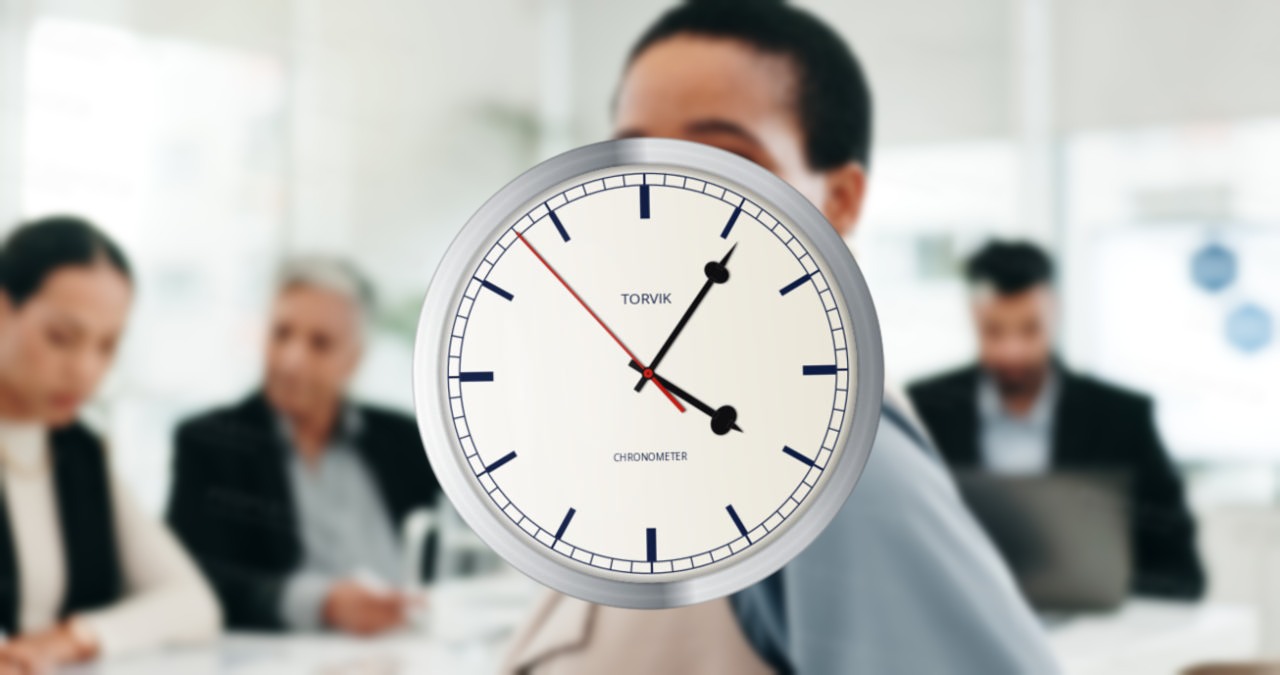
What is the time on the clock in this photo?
4:05:53
